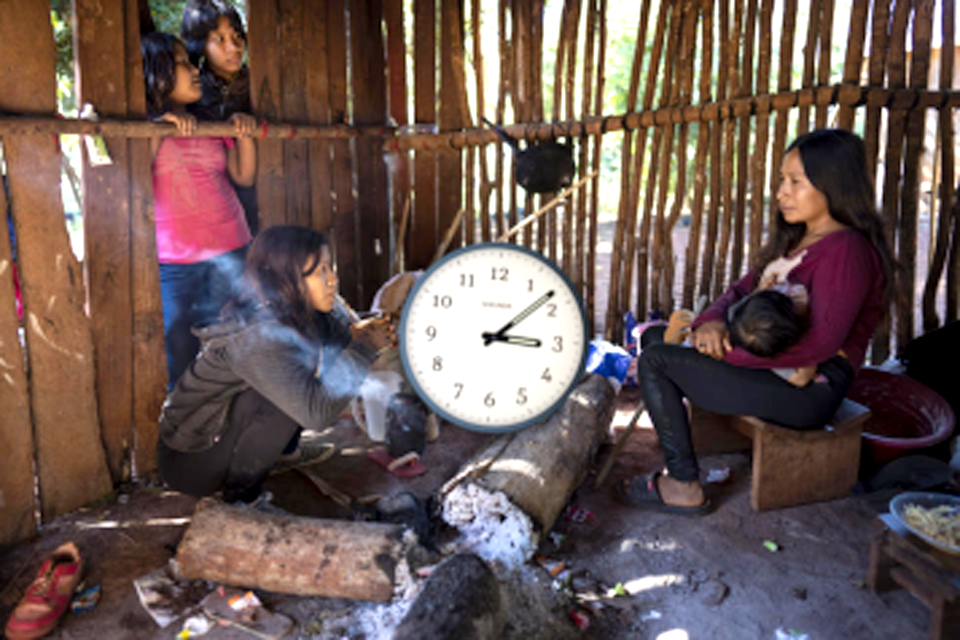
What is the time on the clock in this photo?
3:08
